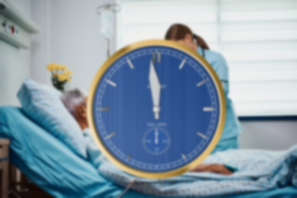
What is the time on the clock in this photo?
11:59
